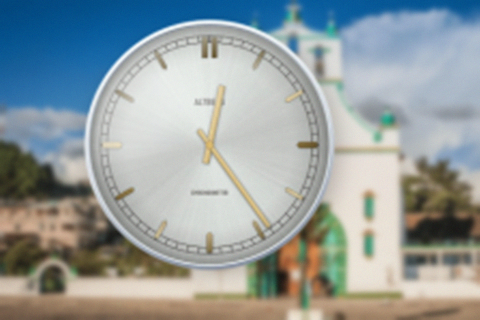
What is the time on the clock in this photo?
12:24
